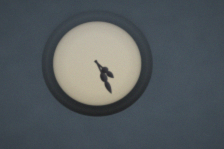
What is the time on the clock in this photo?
4:26
